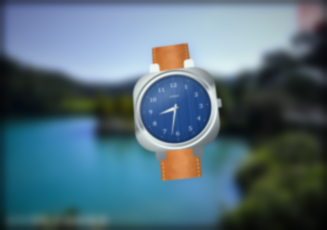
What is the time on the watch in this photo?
8:32
